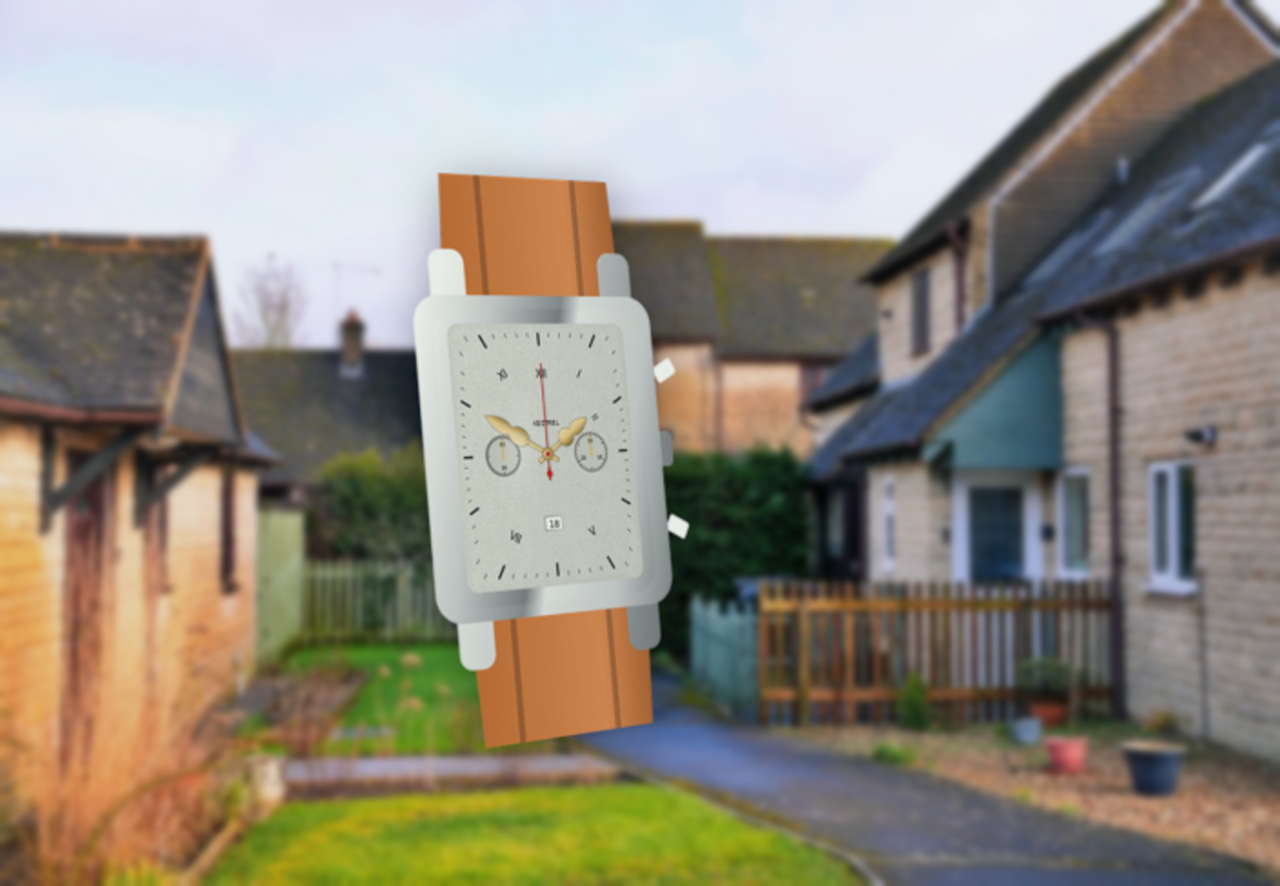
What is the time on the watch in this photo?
1:50
